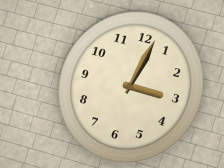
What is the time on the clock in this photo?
3:02
